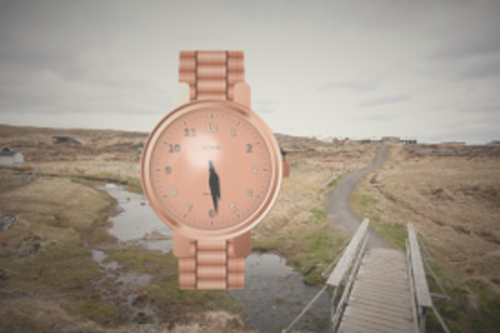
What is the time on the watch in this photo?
5:29
